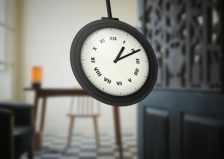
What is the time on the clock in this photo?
1:11
